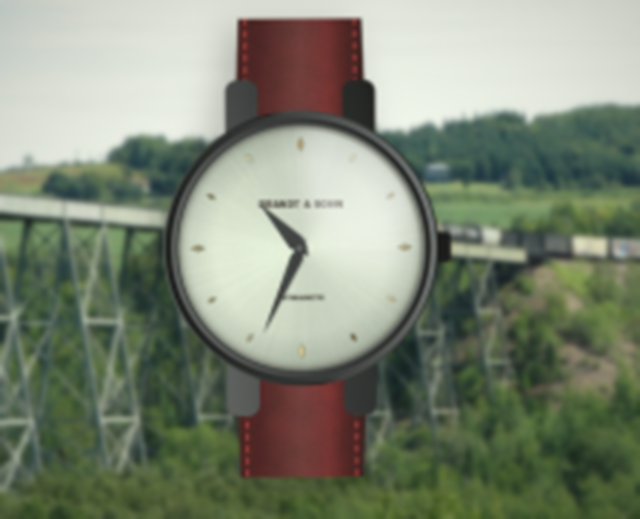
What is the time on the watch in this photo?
10:34
